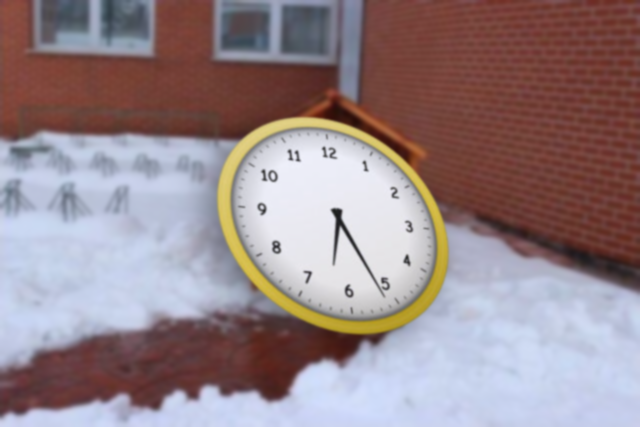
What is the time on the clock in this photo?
6:26
